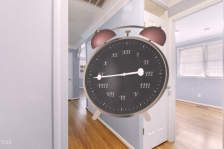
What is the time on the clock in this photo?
2:44
